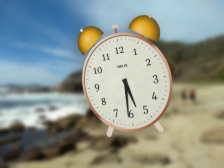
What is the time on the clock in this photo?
5:31
